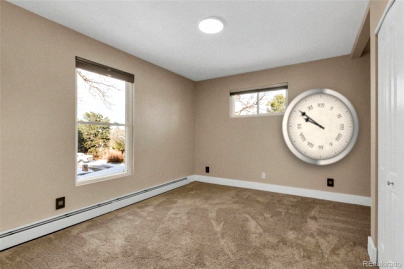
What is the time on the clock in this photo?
9:51
